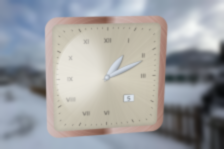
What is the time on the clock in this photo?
1:11
